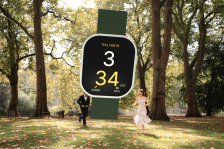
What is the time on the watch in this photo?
3:34
